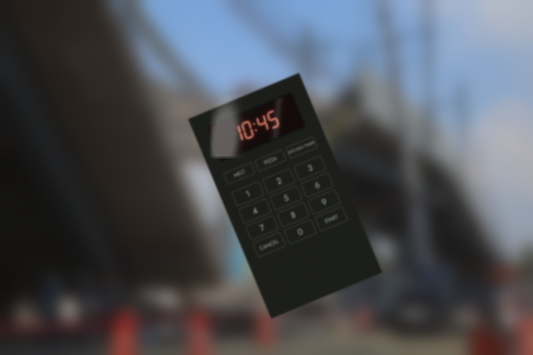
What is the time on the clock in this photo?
10:45
